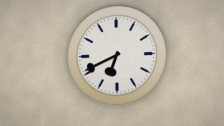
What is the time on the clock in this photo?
6:41
